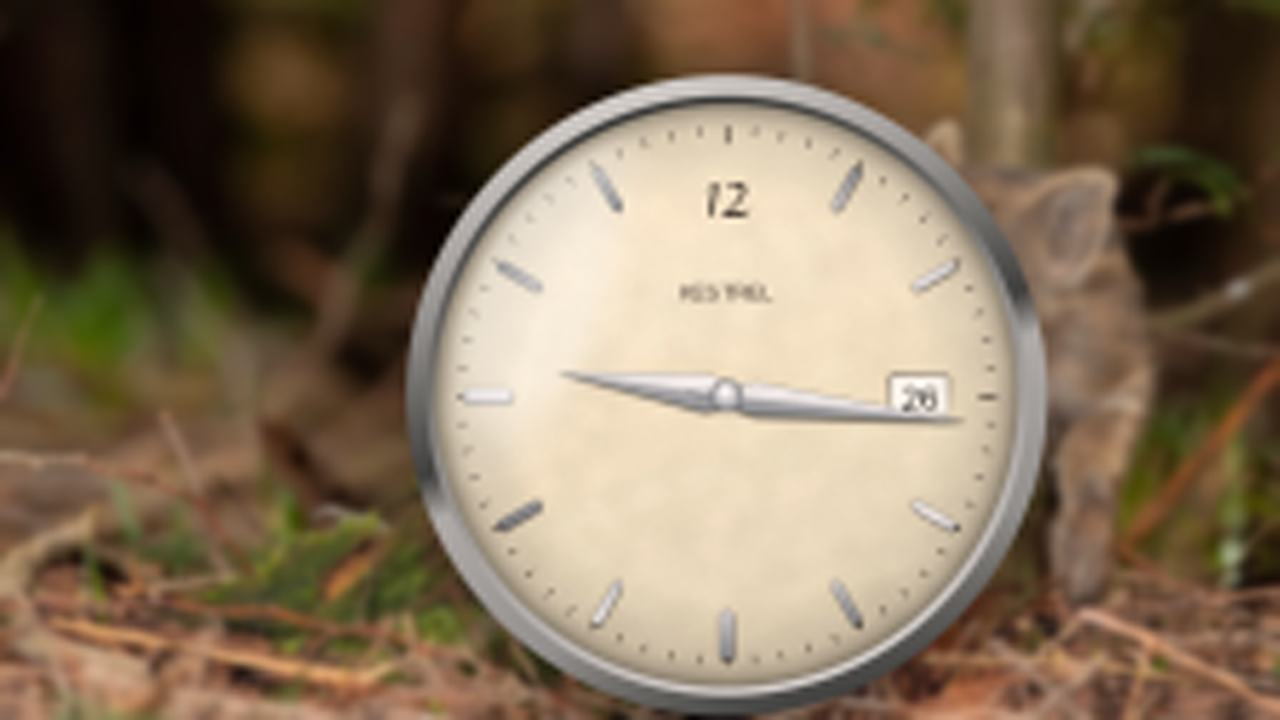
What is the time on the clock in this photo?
9:16
